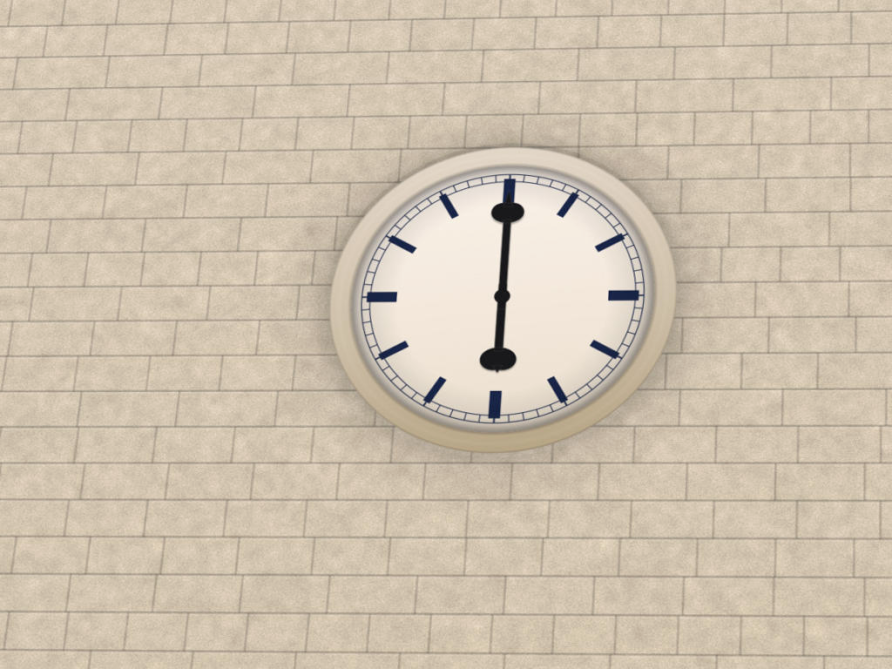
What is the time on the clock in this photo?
6:00
